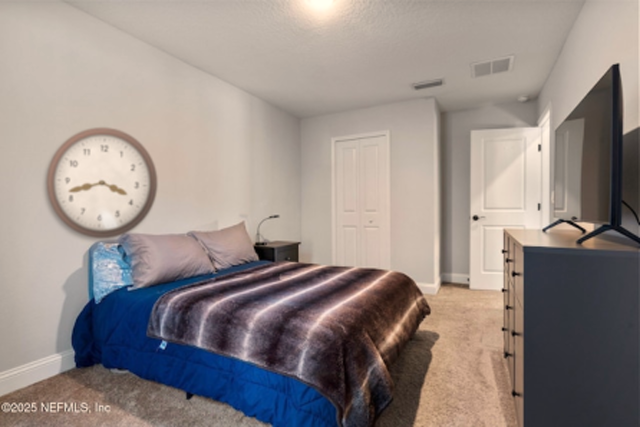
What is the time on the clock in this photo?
3:42
